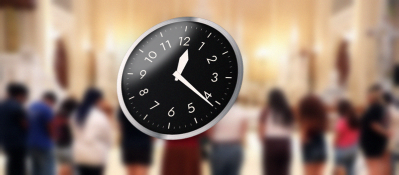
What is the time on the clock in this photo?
12:21
